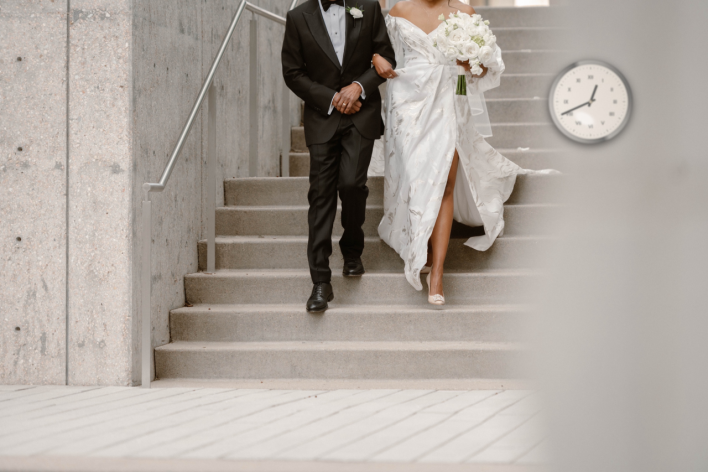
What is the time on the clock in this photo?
12:41
